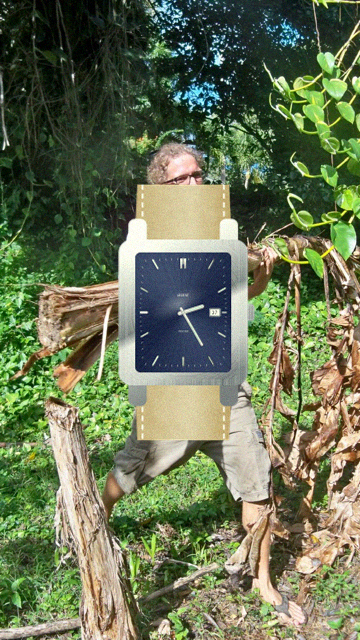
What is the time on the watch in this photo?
2:25
